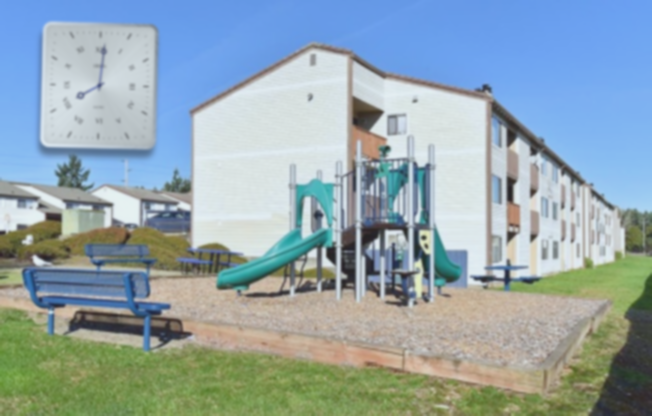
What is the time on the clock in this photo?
8:01
